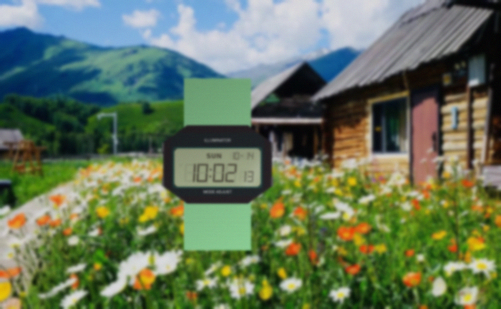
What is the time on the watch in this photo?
10:02:13
